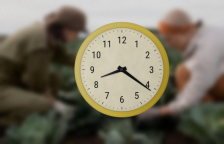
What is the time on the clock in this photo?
8:21
